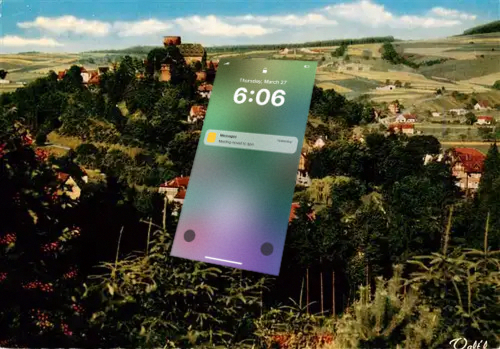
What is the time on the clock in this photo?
6:06
